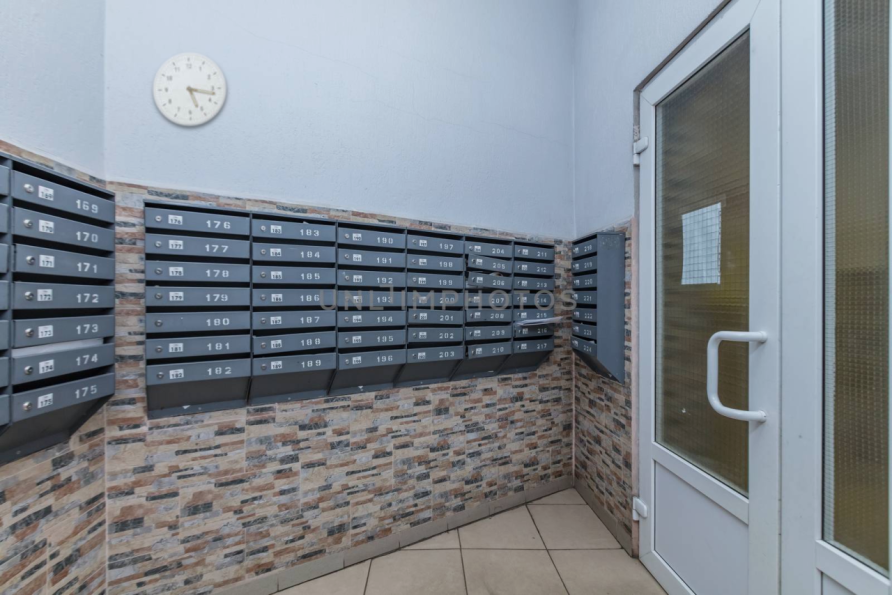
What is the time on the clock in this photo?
5:17
